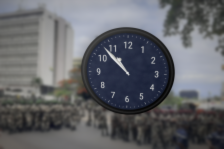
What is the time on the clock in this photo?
10:53
